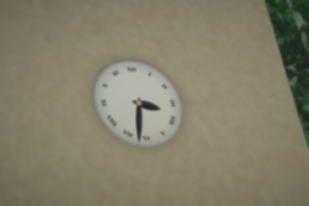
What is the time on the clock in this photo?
3:32
